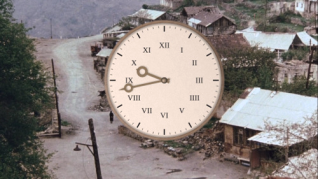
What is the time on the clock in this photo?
9:43
